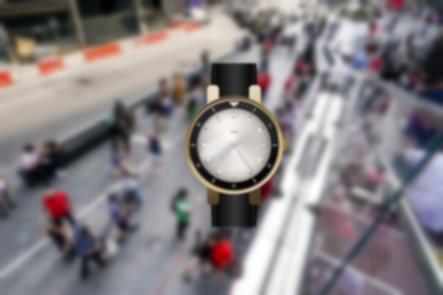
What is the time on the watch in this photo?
7:24
